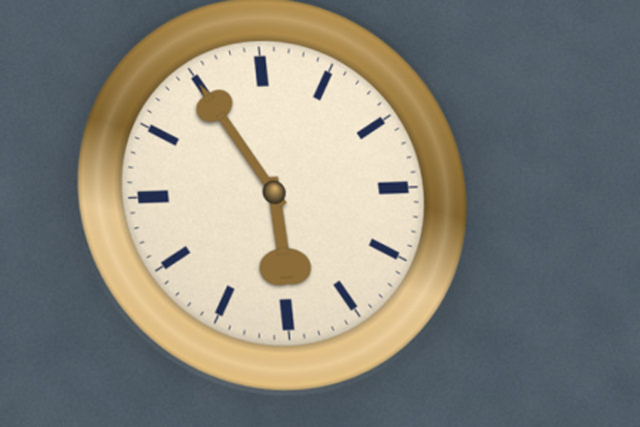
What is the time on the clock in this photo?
5:55
